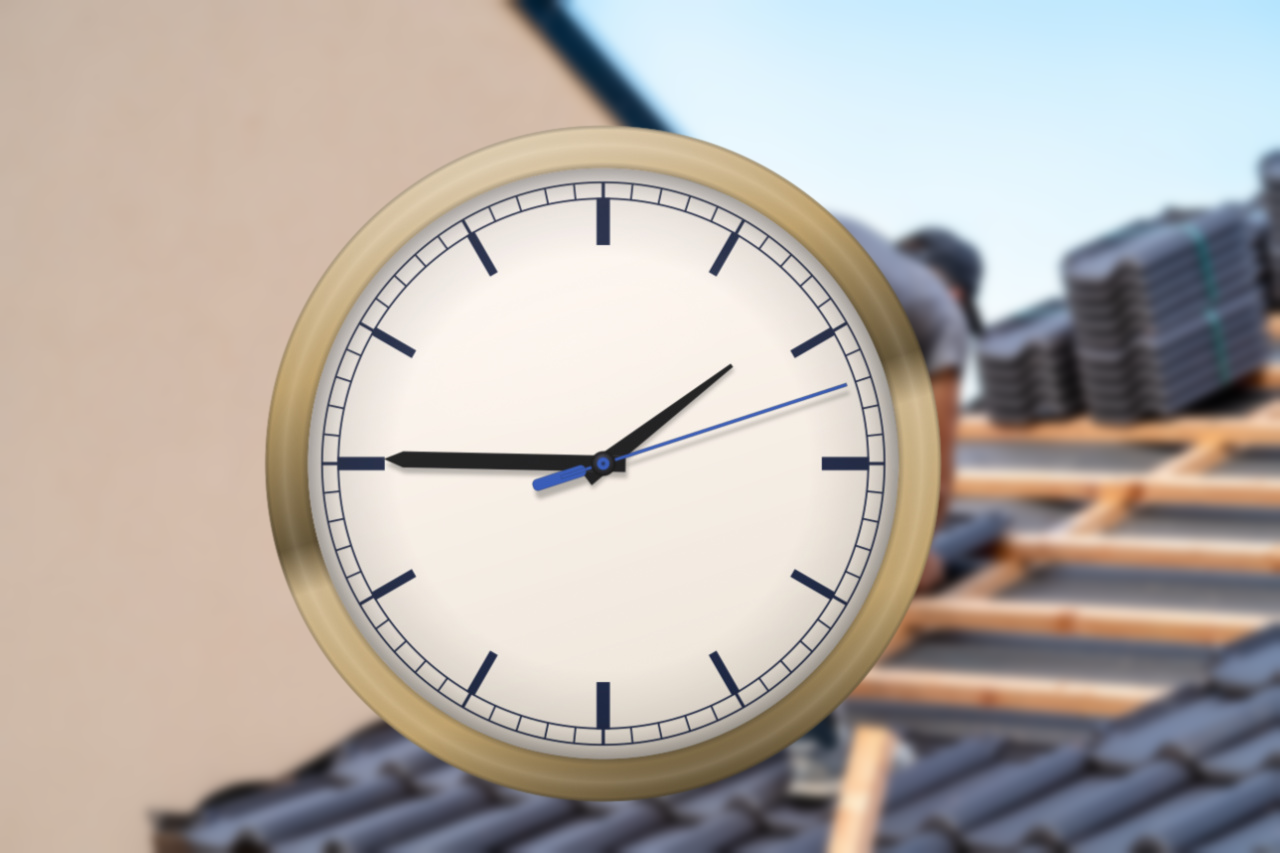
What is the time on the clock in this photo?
1:45:12
